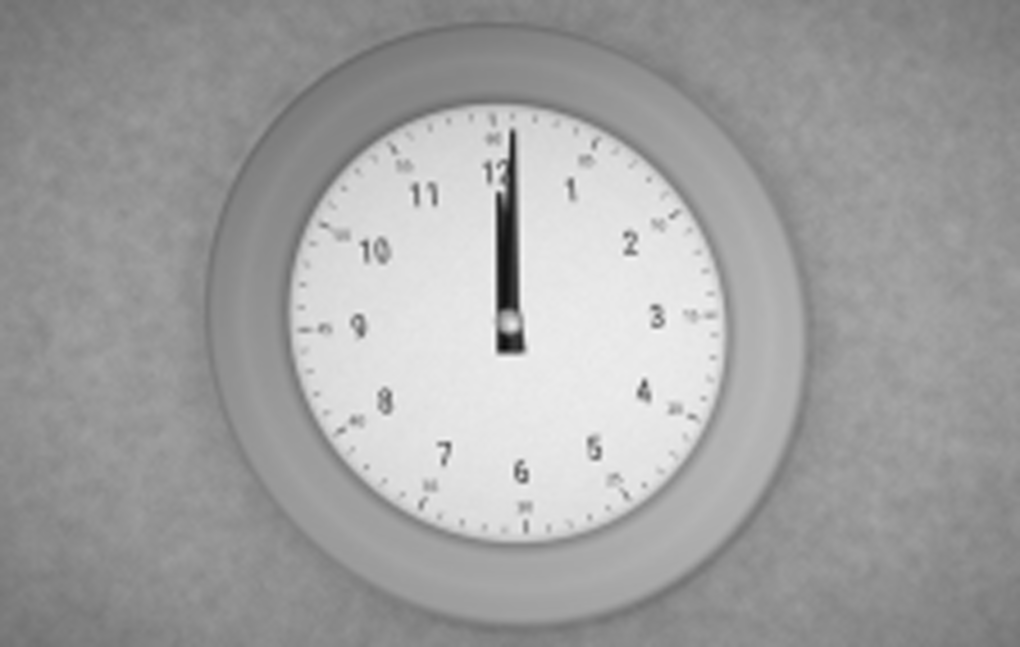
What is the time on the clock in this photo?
12:01
